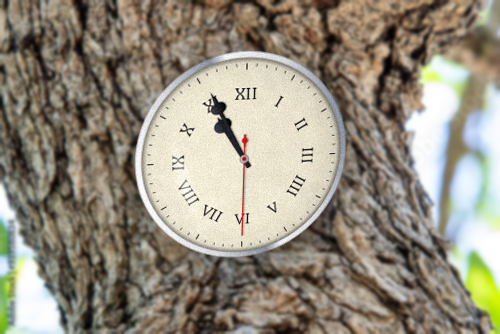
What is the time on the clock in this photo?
10:55:30
